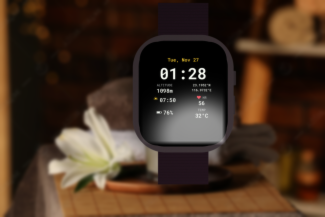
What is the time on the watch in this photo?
1:28
